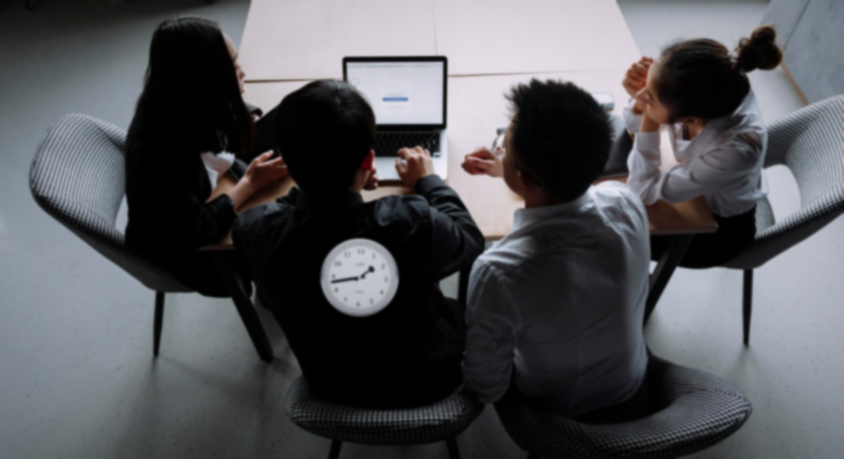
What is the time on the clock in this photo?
1:43
